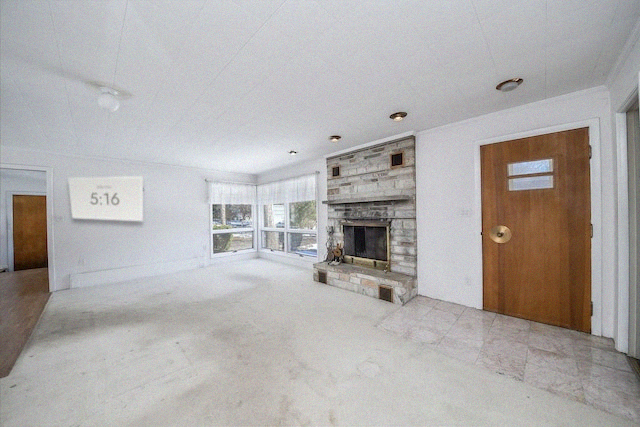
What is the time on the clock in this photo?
5:16
